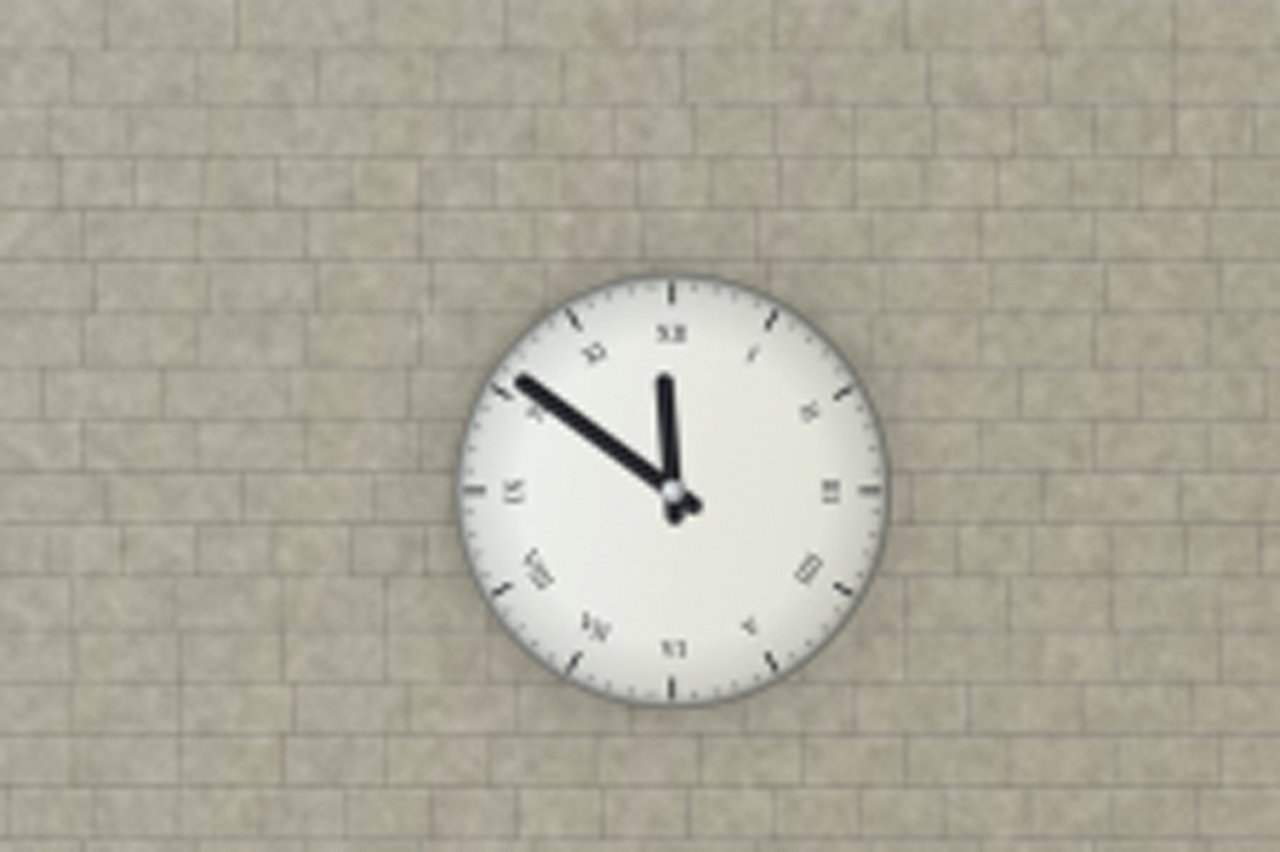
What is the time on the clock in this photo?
11:51
